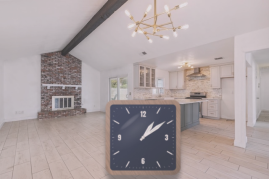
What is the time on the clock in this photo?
1:09
